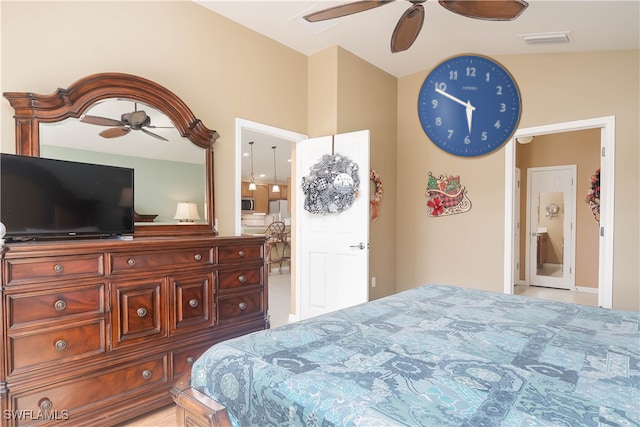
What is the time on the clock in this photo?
5:49
